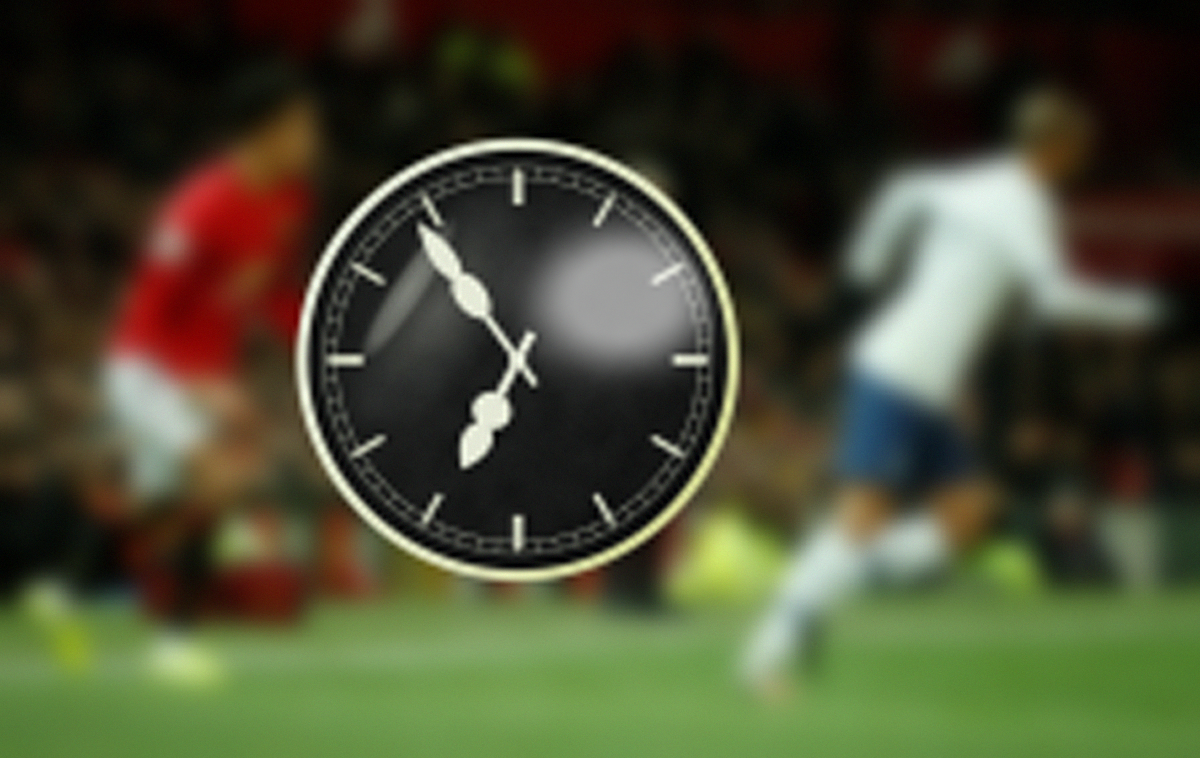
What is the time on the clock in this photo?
6:54
